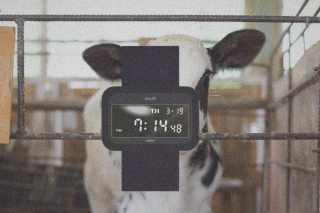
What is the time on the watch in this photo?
7:14:48
